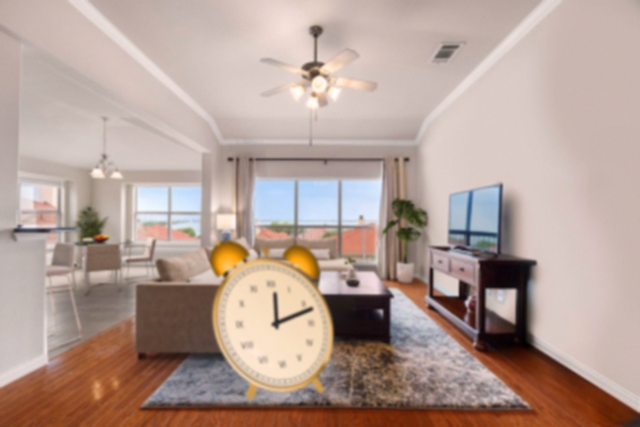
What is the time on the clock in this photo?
12:12
